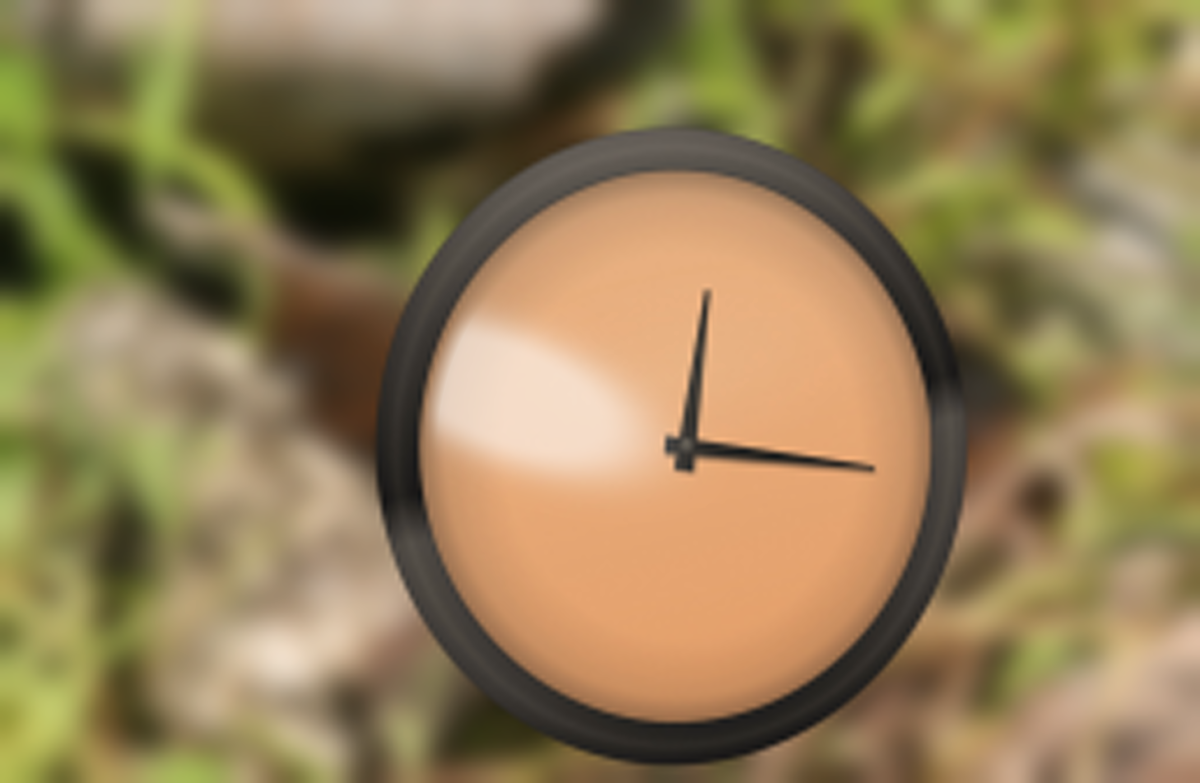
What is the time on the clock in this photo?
12:16
